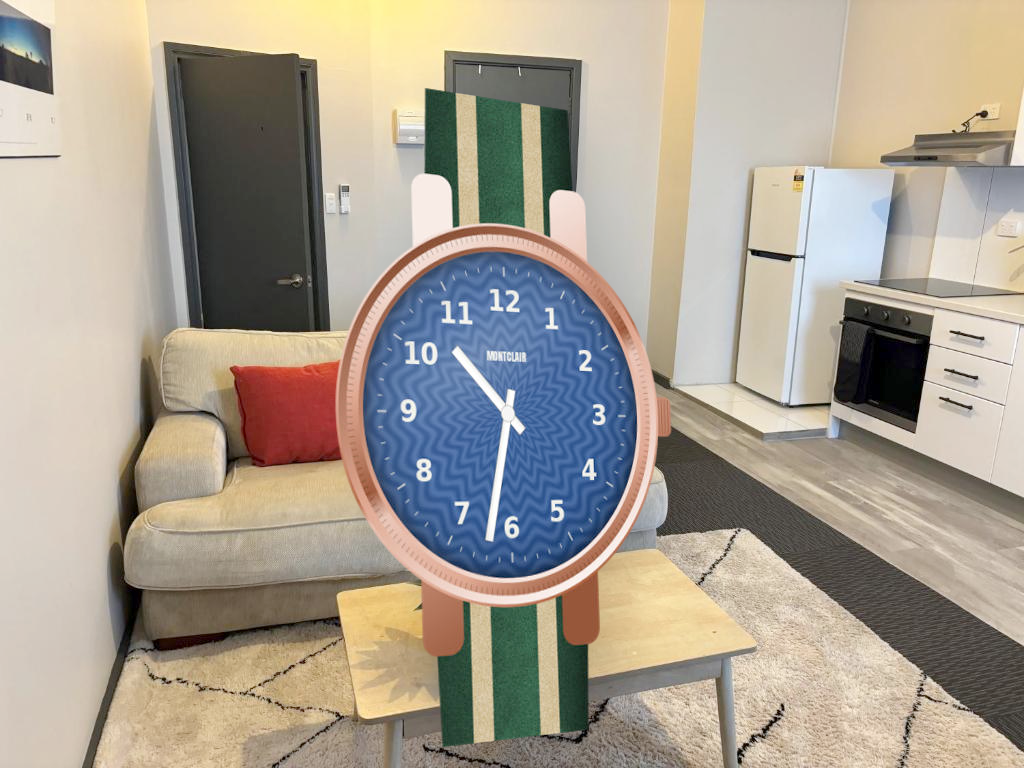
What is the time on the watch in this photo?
10:32
